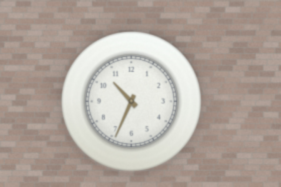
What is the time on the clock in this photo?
10:34
